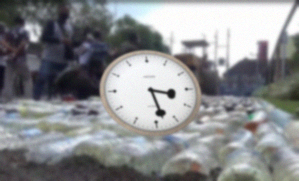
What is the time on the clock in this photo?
3:28
